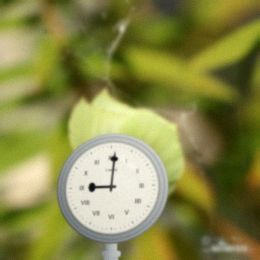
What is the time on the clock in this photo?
9:01
